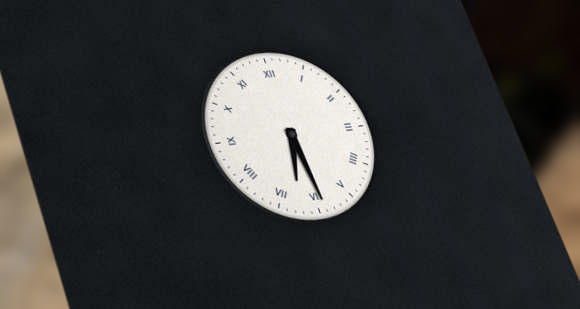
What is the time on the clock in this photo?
6:29
